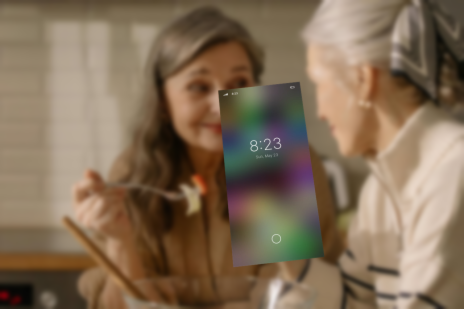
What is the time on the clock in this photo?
8:23
